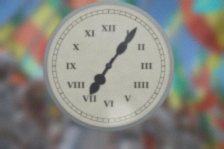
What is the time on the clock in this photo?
7:06
